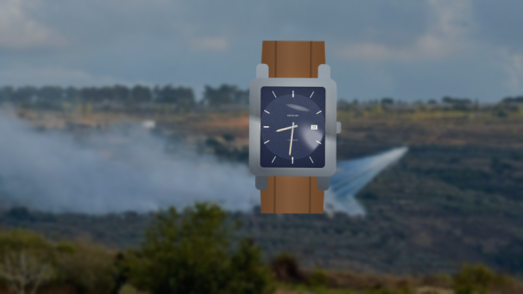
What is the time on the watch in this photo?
8:31
